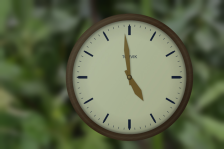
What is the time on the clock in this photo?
4:59
